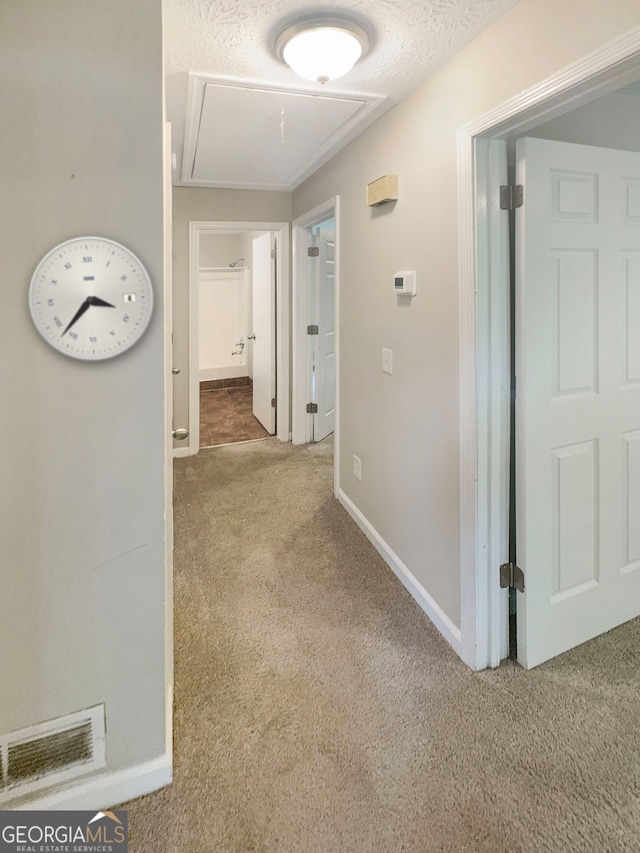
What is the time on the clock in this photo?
3:37
